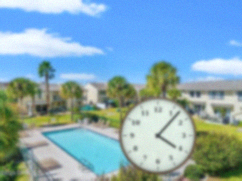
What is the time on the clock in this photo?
4:07
